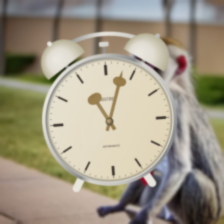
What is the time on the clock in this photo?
11:03
